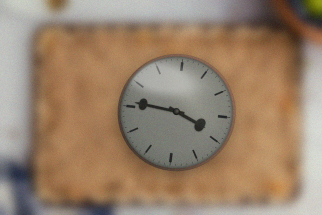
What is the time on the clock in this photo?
3:46
